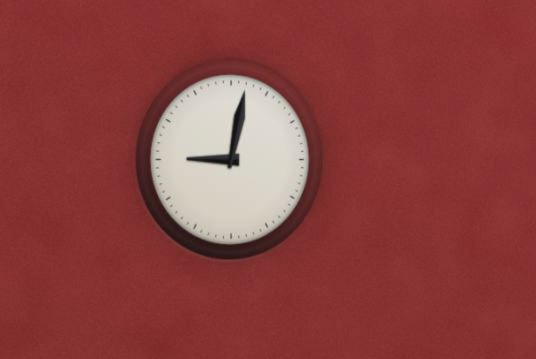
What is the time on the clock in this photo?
9:02
